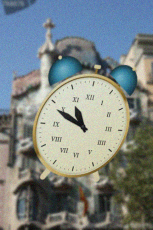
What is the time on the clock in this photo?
10:49
